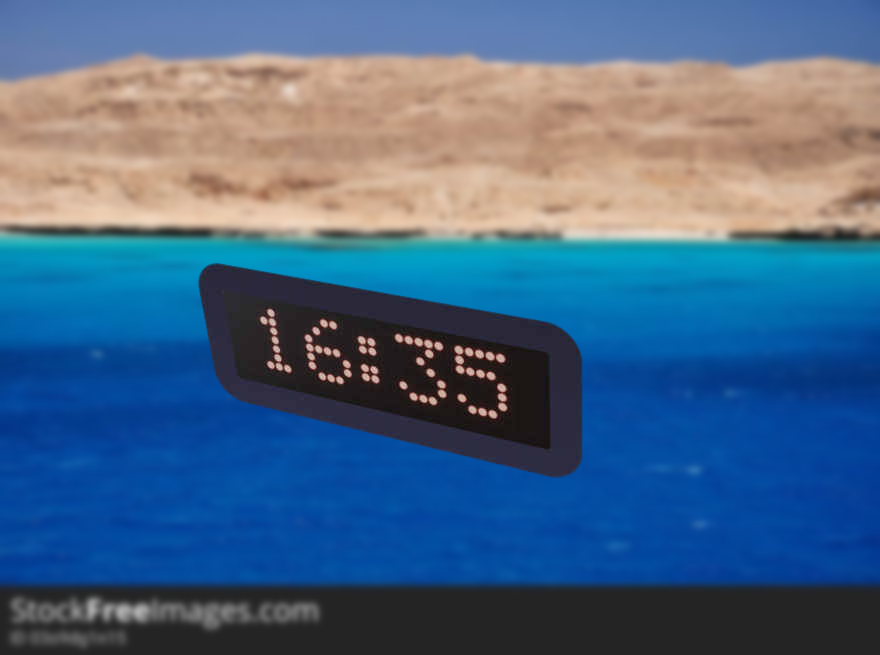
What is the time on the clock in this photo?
16:35
